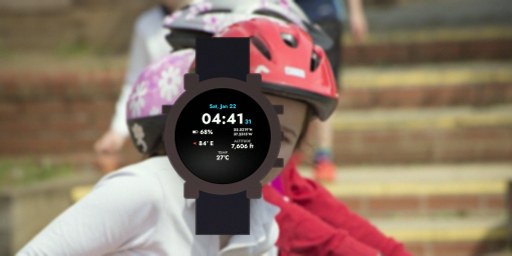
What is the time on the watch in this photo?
4:41
